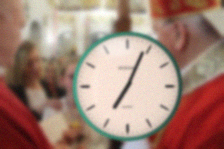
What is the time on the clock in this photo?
7:04
